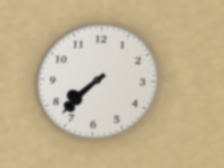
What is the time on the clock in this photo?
7:37
